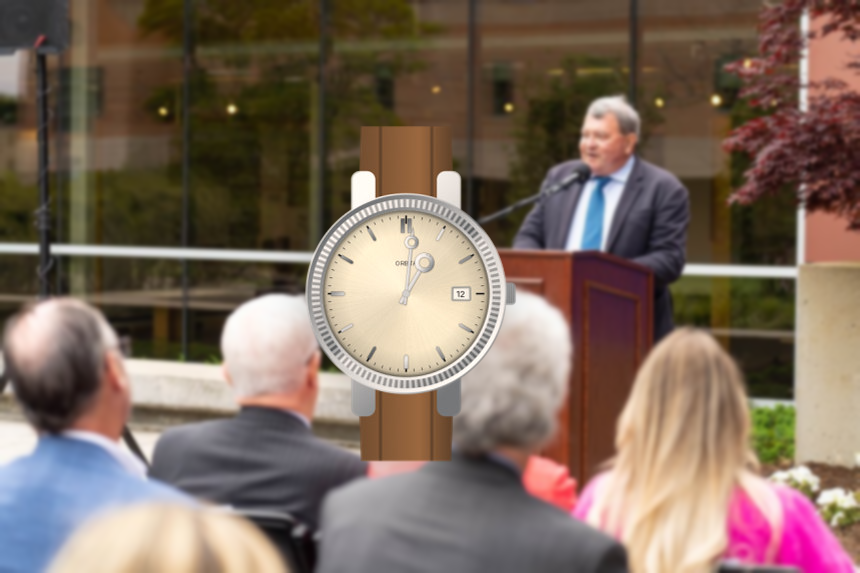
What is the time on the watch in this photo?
1:01
